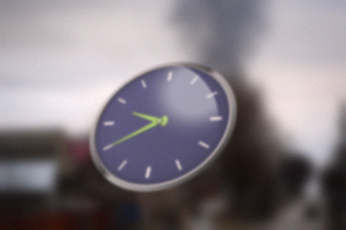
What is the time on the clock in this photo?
9:40
